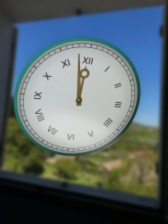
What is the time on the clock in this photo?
11:58
